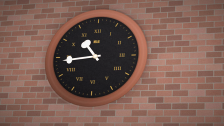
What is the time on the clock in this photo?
10:44
